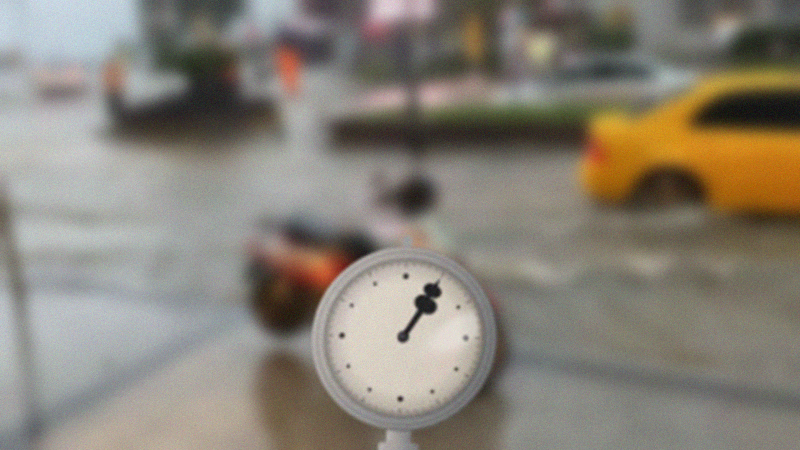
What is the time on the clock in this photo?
1:05
